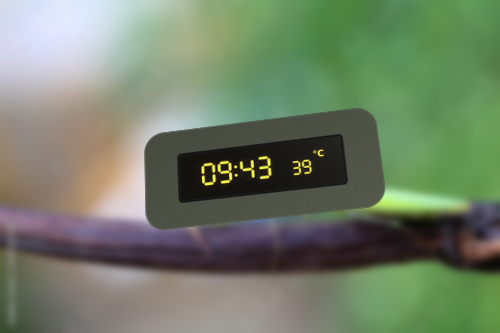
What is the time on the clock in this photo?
9:43
